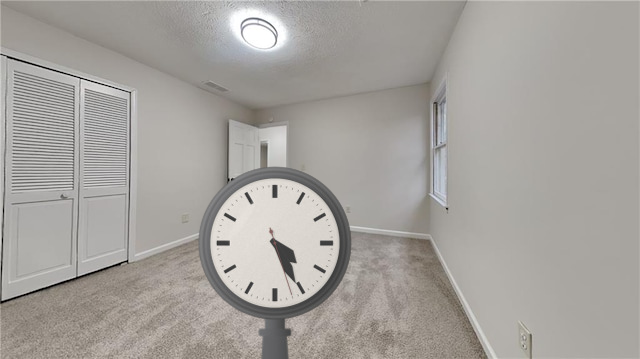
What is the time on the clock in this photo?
4:25:27
